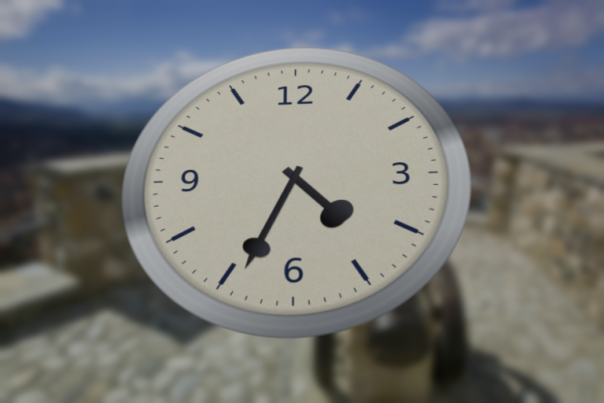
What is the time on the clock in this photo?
4:34
